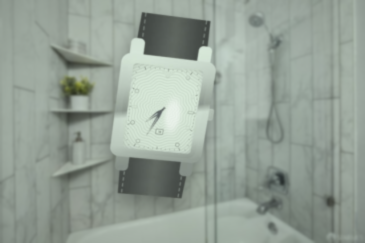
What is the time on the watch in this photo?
7:34
